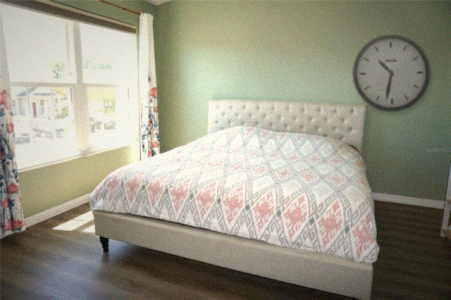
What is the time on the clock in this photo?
10:32
